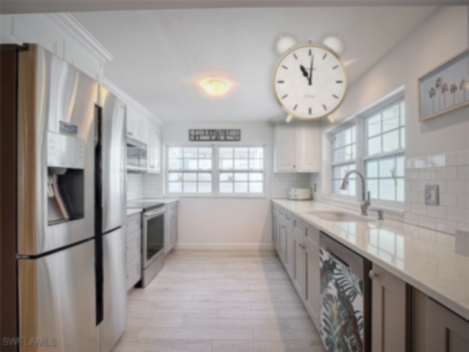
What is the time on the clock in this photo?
11:01
